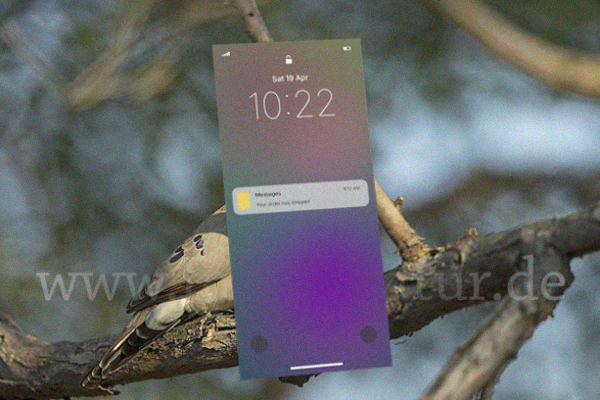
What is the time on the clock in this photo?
10:22
